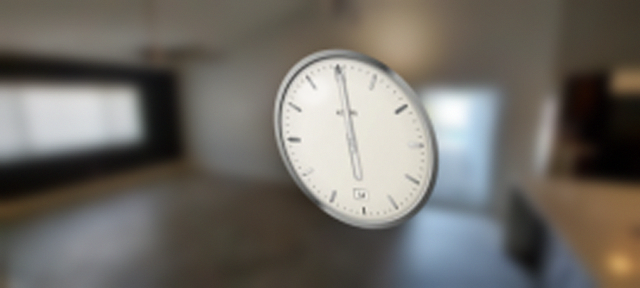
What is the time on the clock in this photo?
6:00
